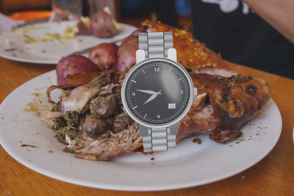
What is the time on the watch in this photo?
7:47
